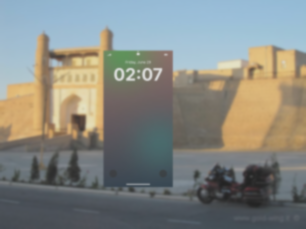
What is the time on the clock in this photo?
2:07
